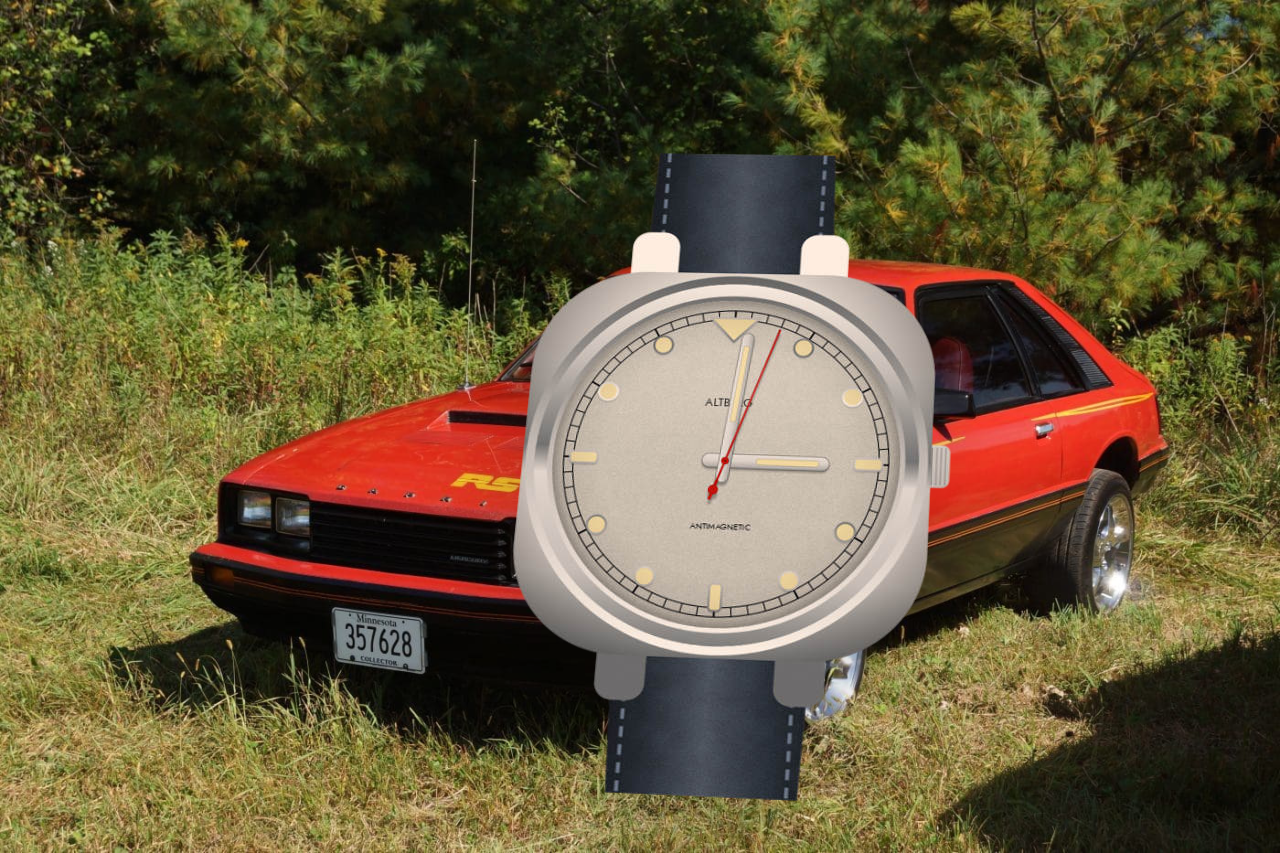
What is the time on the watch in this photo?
3:01:03
